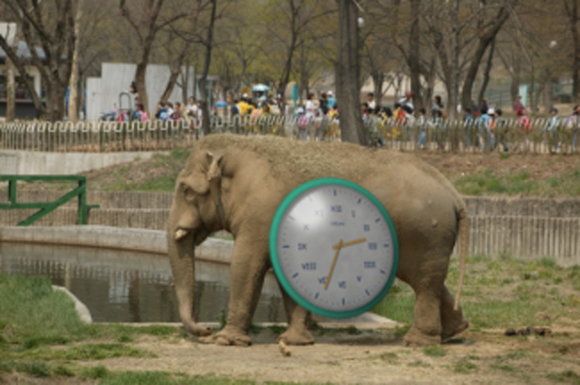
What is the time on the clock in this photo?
2:34
